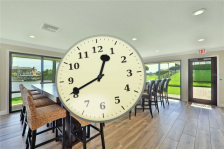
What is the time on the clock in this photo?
12:41
